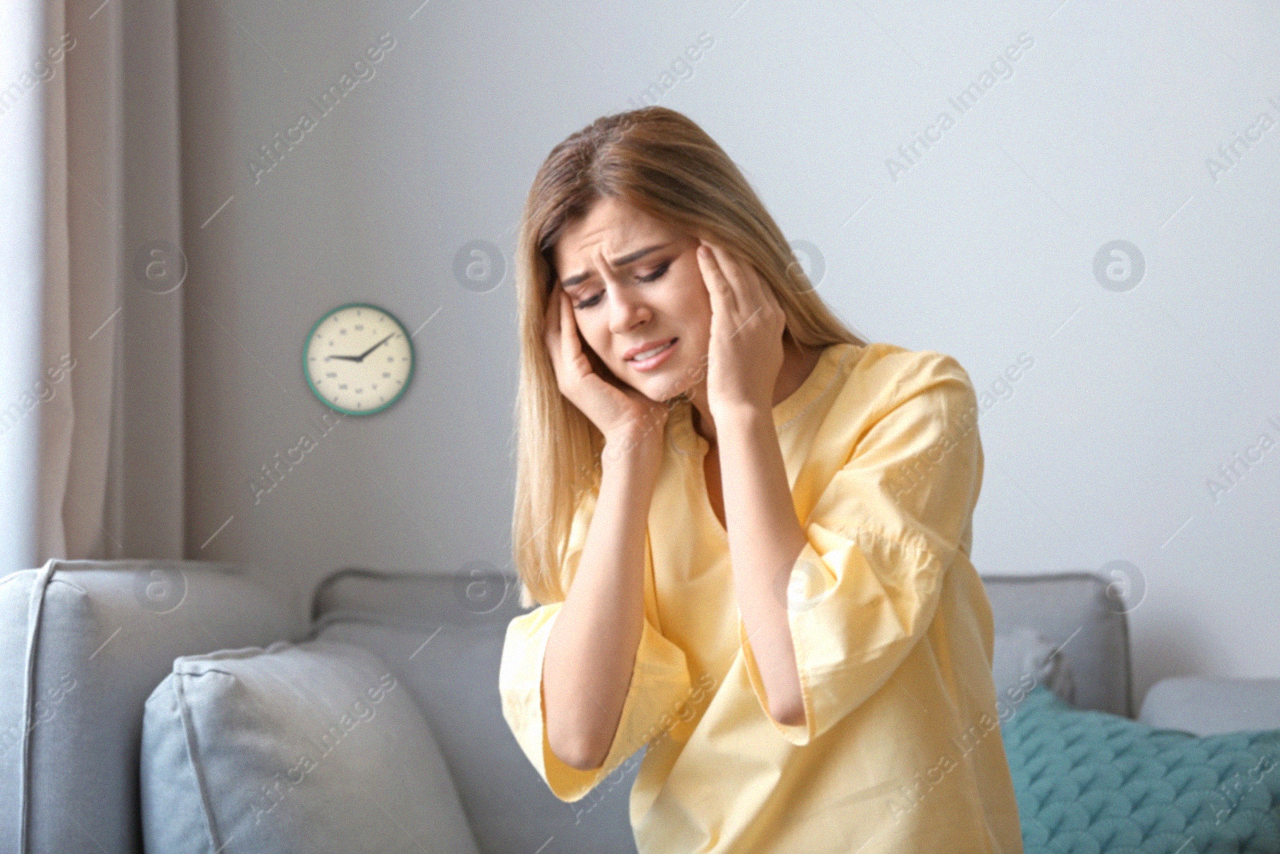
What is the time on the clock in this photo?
9:09
